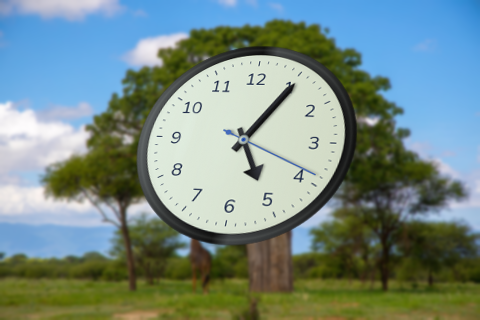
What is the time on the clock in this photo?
5:05:19
